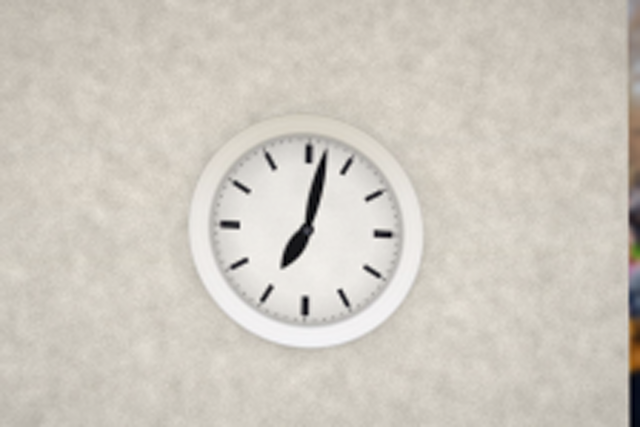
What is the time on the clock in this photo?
7:02
